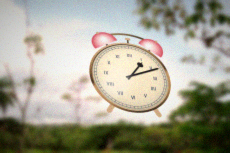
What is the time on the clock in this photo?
1:11
